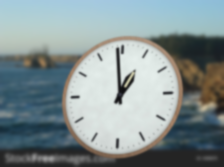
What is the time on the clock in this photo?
12:59
